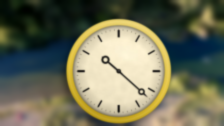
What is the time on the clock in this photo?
10:22
